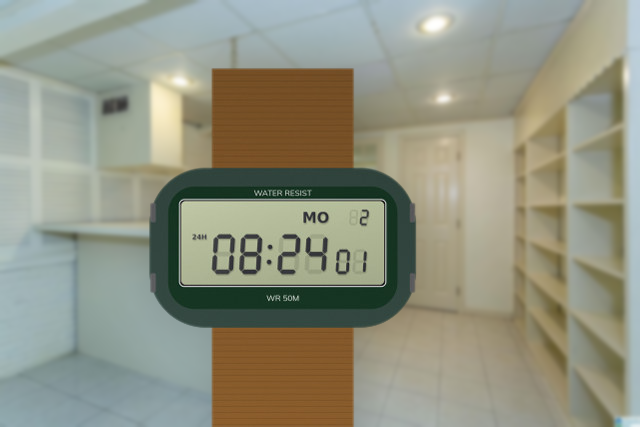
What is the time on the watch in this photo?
8:24:01
